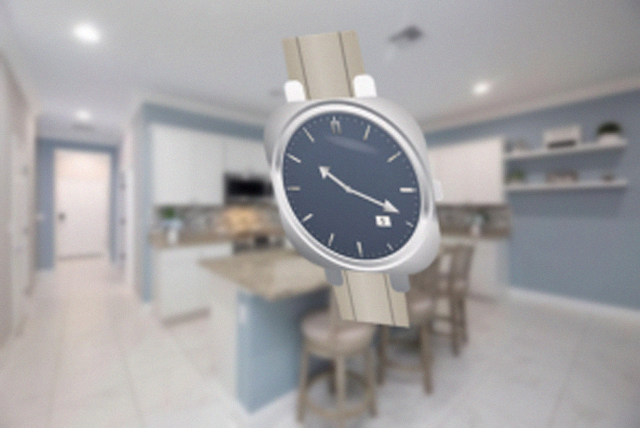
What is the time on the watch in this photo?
10:19
